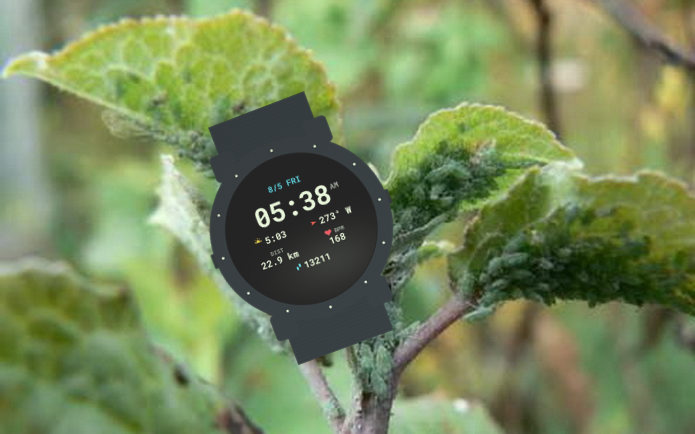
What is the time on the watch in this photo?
5:38
